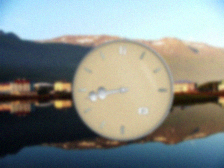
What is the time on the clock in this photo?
8:43
